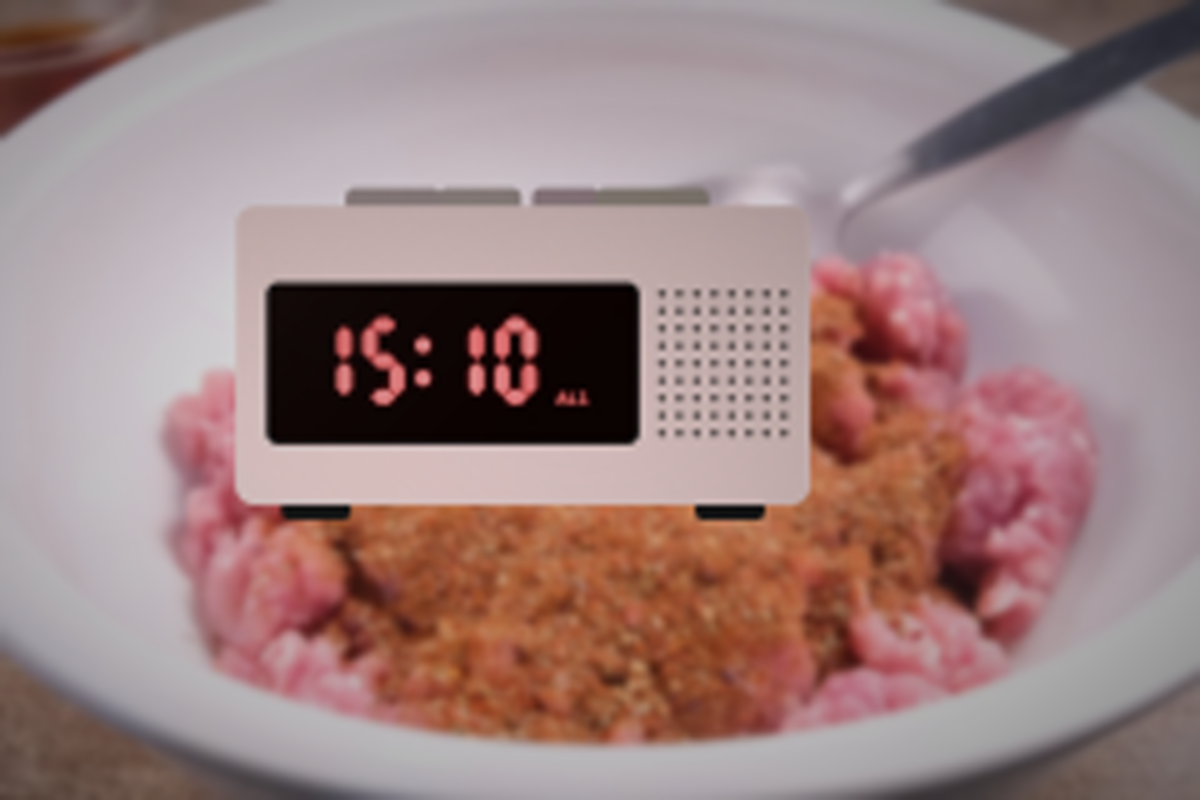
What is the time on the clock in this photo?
15:10
